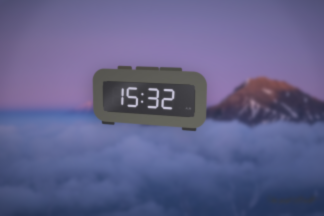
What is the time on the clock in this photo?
15:32
